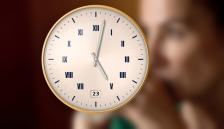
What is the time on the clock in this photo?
5:02
